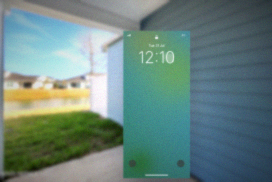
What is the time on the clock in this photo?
12:10
